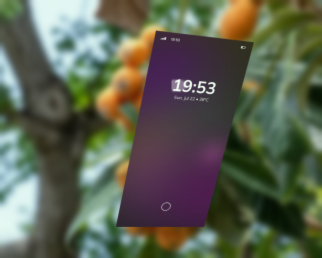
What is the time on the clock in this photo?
19:53
